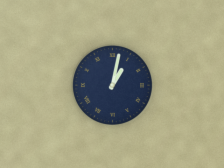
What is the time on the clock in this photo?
1:02
